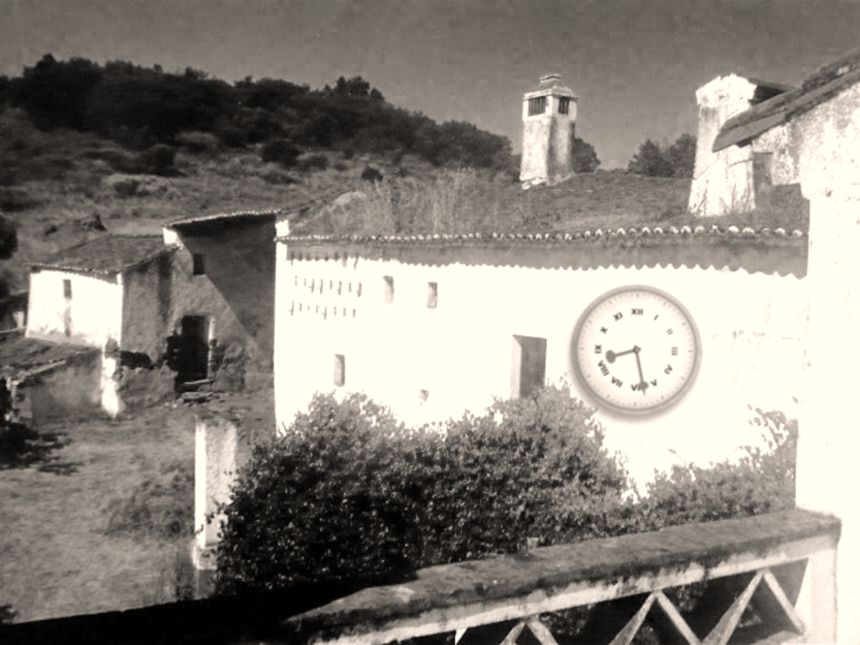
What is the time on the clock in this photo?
8:28
